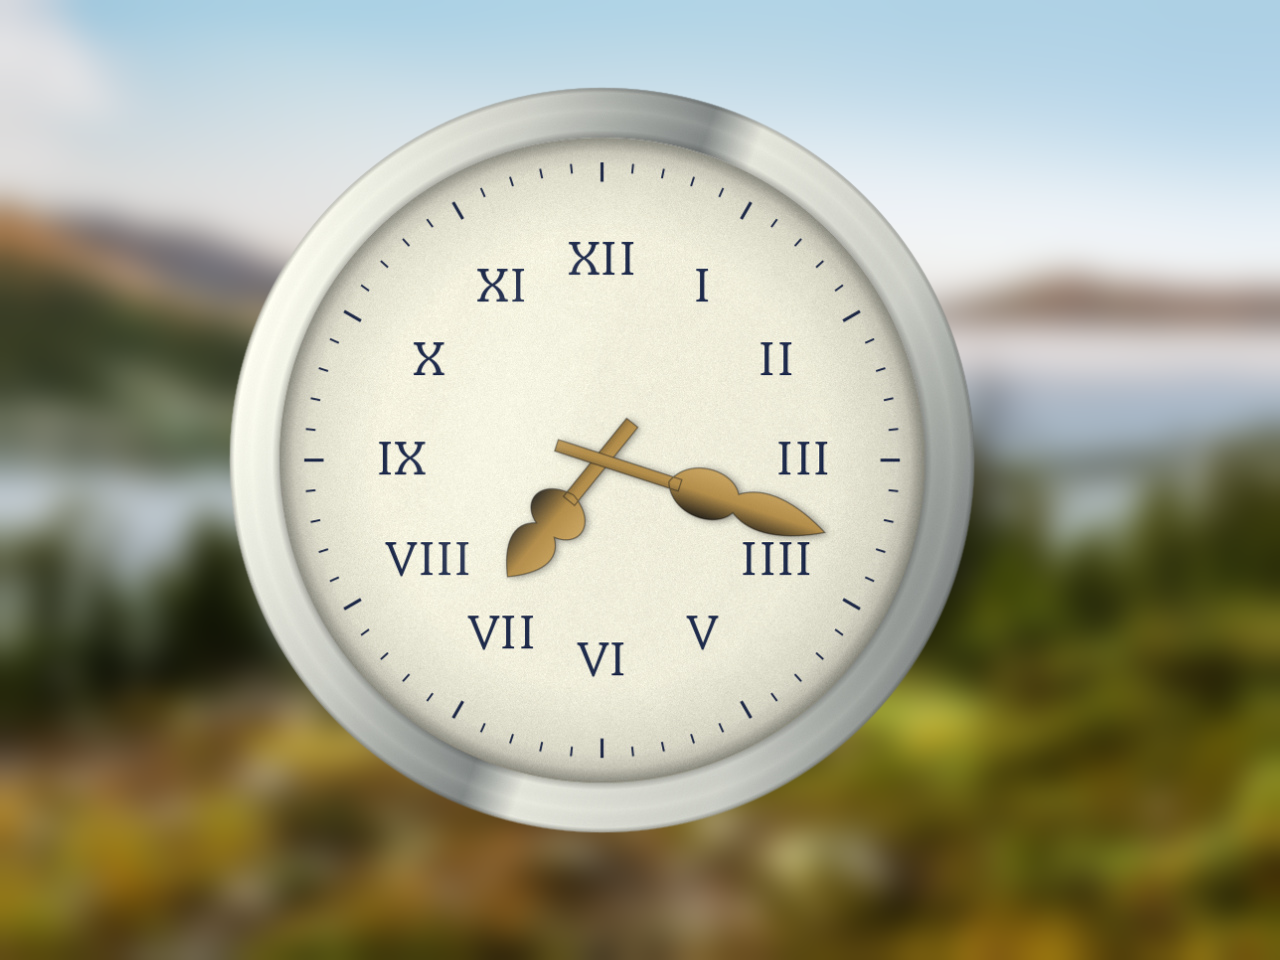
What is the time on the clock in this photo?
7:18
